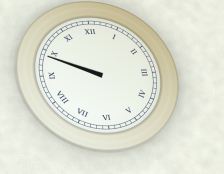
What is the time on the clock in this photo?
9:49
